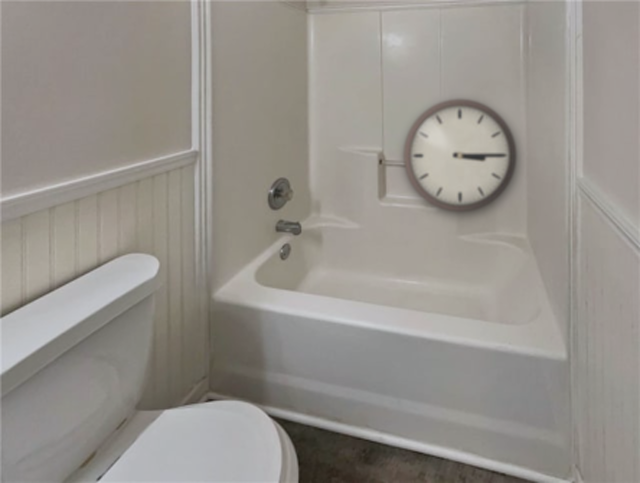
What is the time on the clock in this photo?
3:15
